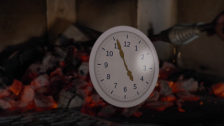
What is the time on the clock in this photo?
4:56
